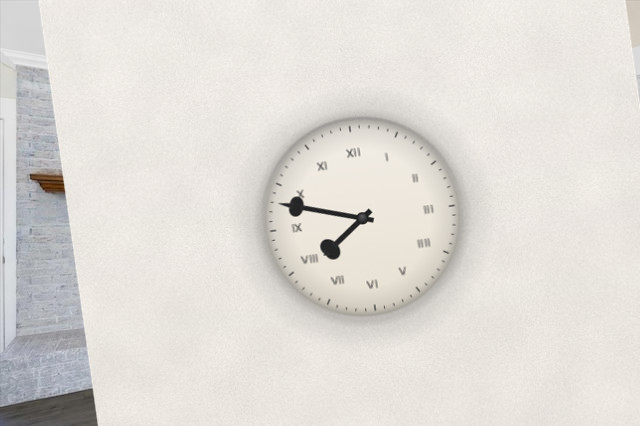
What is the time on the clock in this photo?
7:48
